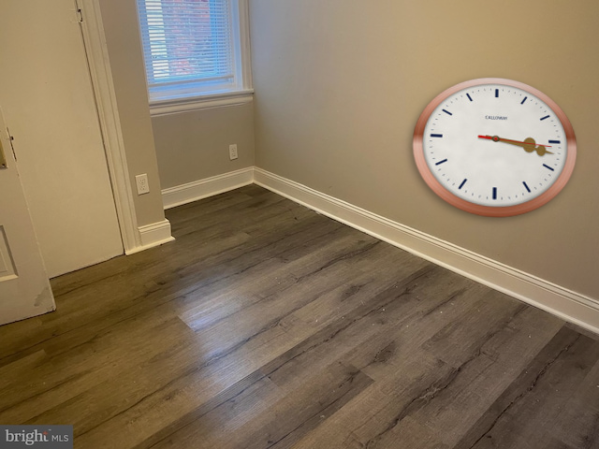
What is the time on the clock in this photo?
3:17:16
